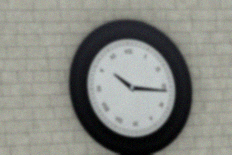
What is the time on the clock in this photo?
10:16
